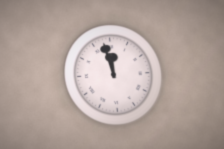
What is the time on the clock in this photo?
11:58
